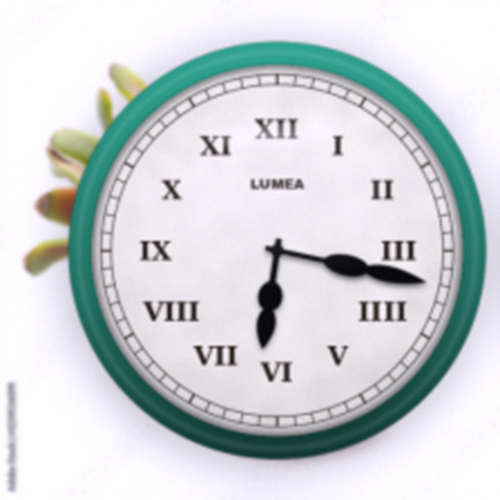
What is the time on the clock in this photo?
6:17
